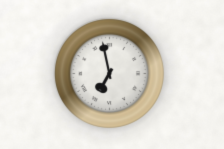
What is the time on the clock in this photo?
6:58
